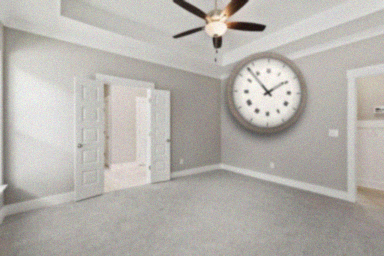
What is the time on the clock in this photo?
1:53
